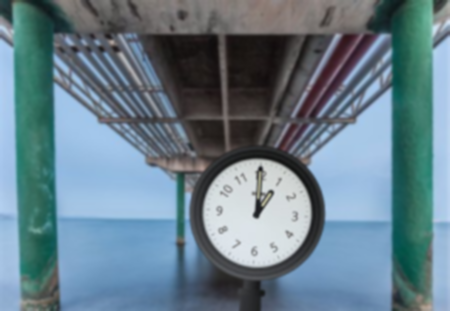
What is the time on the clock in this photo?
1:00
